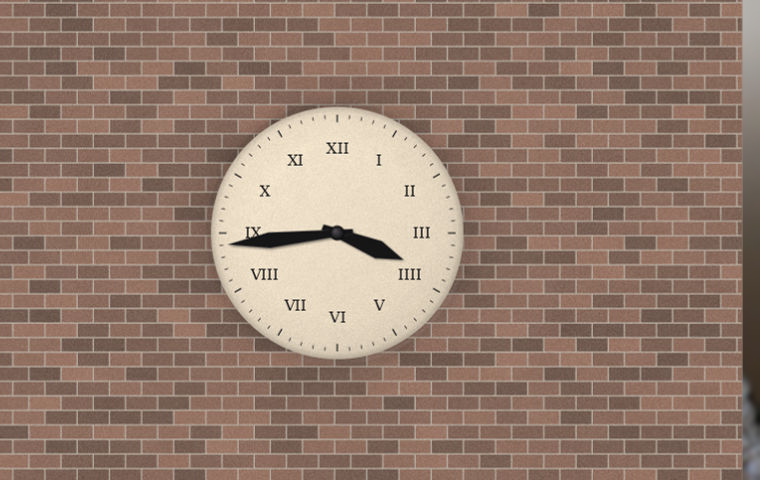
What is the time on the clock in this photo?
3:44
